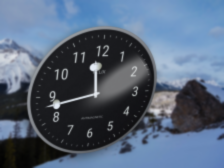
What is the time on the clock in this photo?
11:43
